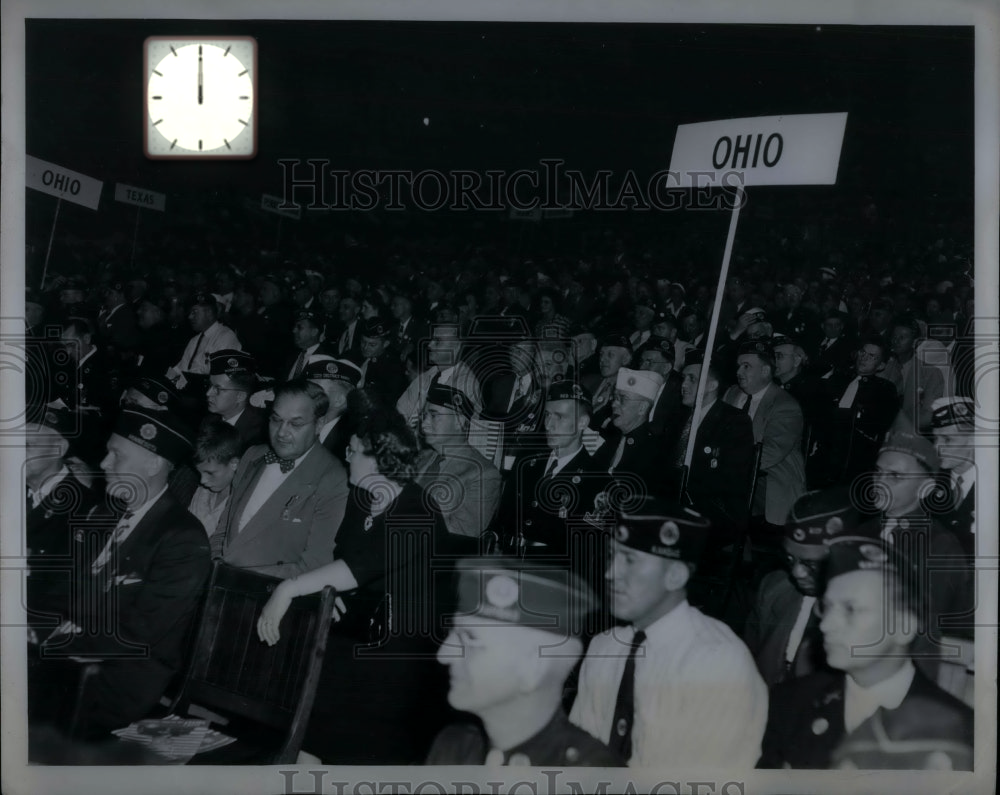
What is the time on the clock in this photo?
12:00
